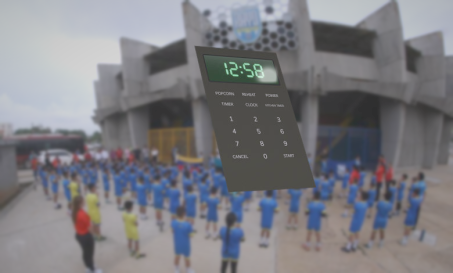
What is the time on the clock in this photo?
12:58
